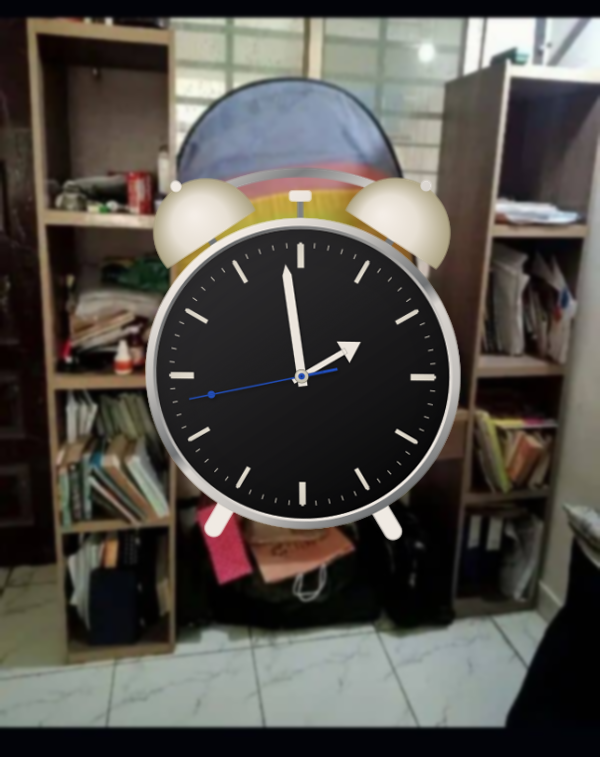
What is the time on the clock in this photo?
1:58:43
